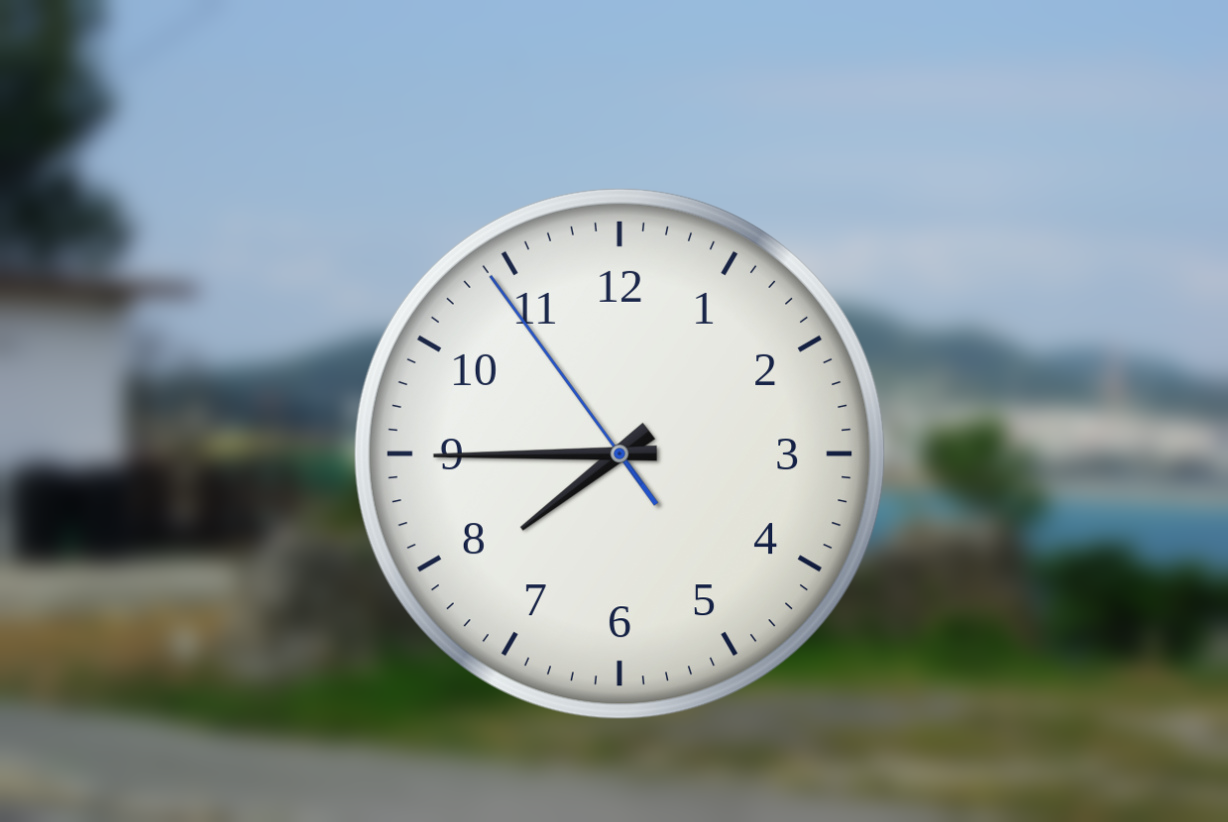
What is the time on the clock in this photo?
7:44:54
